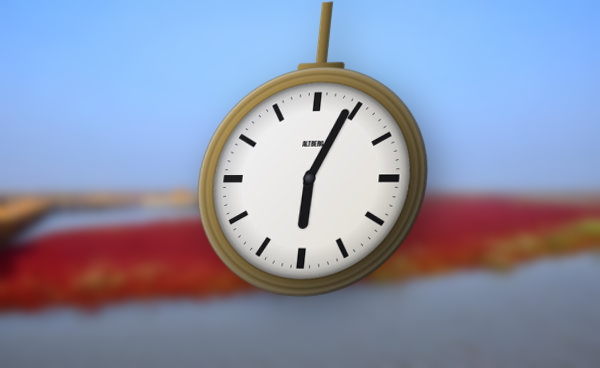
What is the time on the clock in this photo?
6:04
